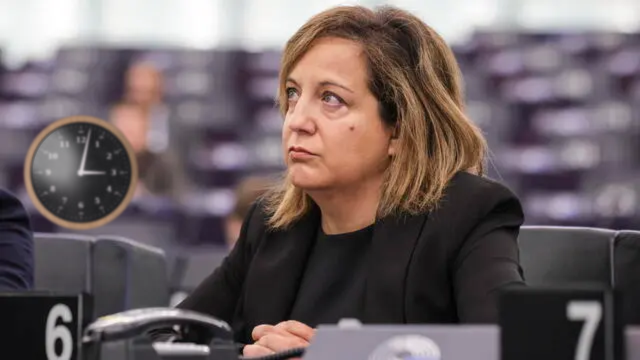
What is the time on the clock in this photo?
3:02
